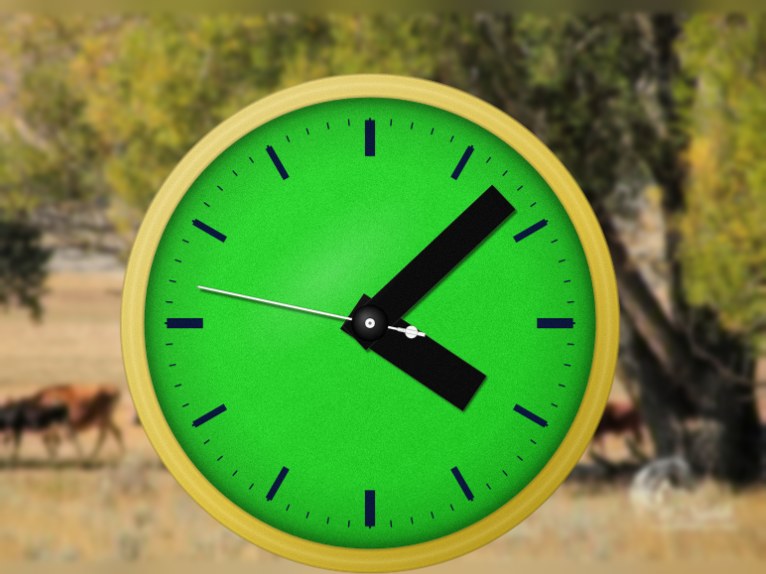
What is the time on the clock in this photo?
4:07:47
